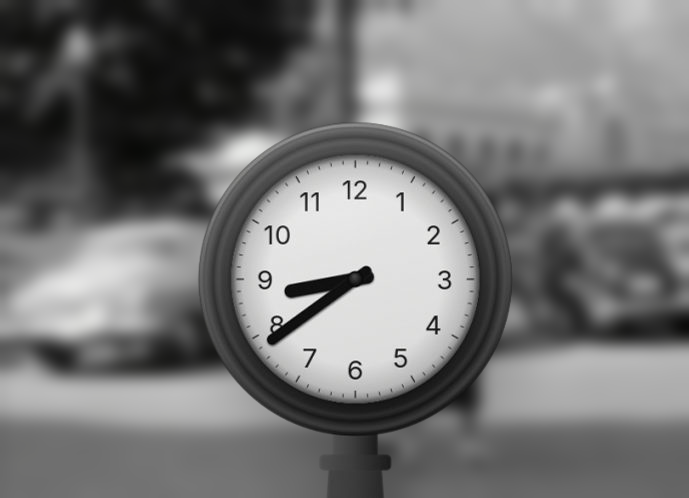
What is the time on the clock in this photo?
8:39
